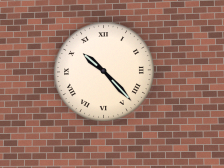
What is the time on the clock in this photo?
10:23
